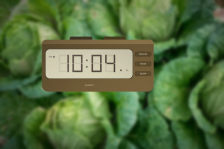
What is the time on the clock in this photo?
10:04
